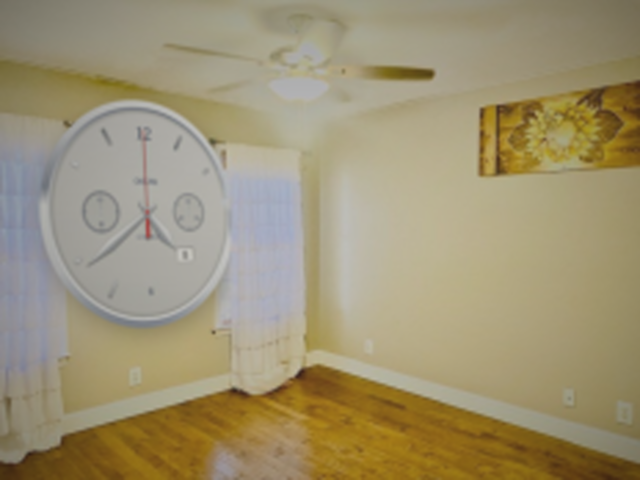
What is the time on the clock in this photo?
4:39
